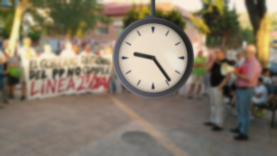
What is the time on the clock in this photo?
9:24
